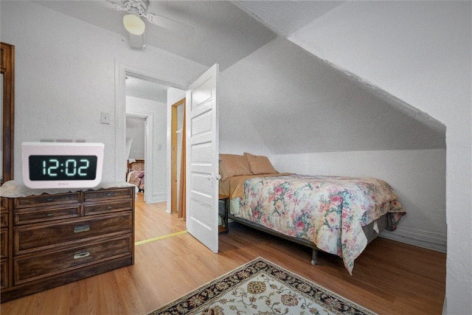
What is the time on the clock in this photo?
12:02
